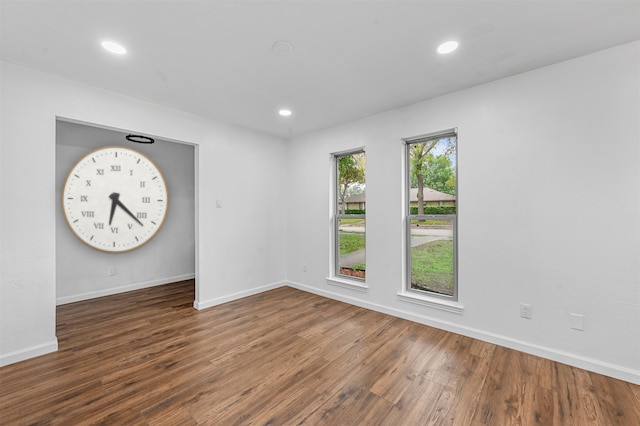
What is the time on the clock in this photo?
6:22
